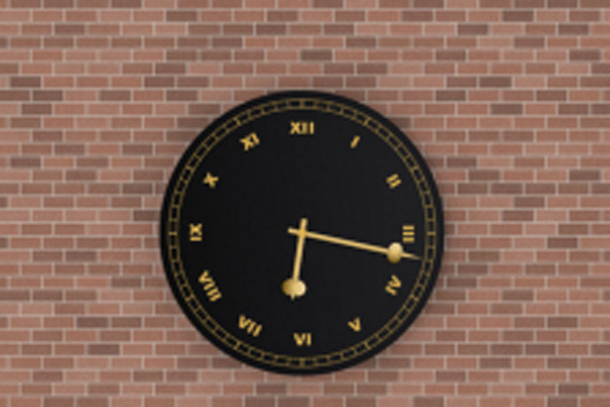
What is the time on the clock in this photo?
6:17
